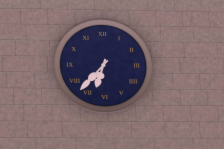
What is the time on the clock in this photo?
6:37
